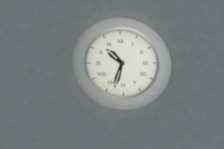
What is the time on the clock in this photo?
10:33
